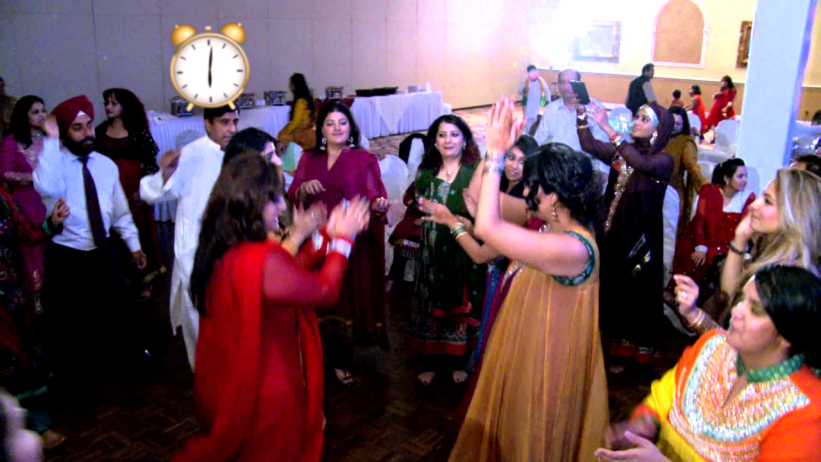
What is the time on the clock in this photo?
6:01
